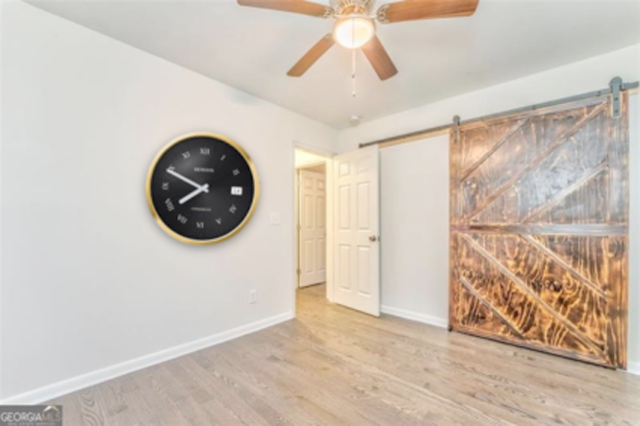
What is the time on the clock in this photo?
7:49
